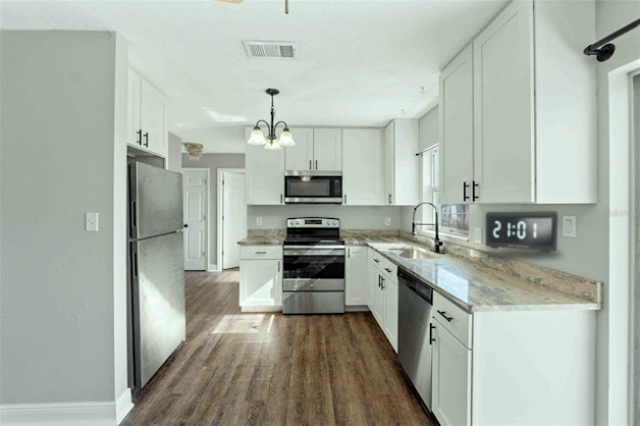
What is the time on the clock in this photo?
21:01
